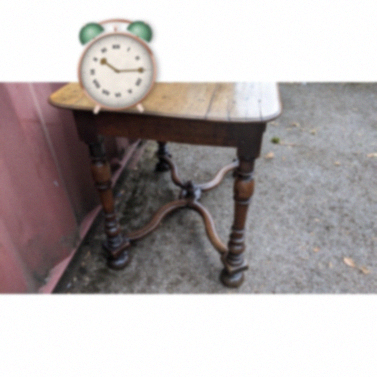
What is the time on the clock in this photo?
10:15
